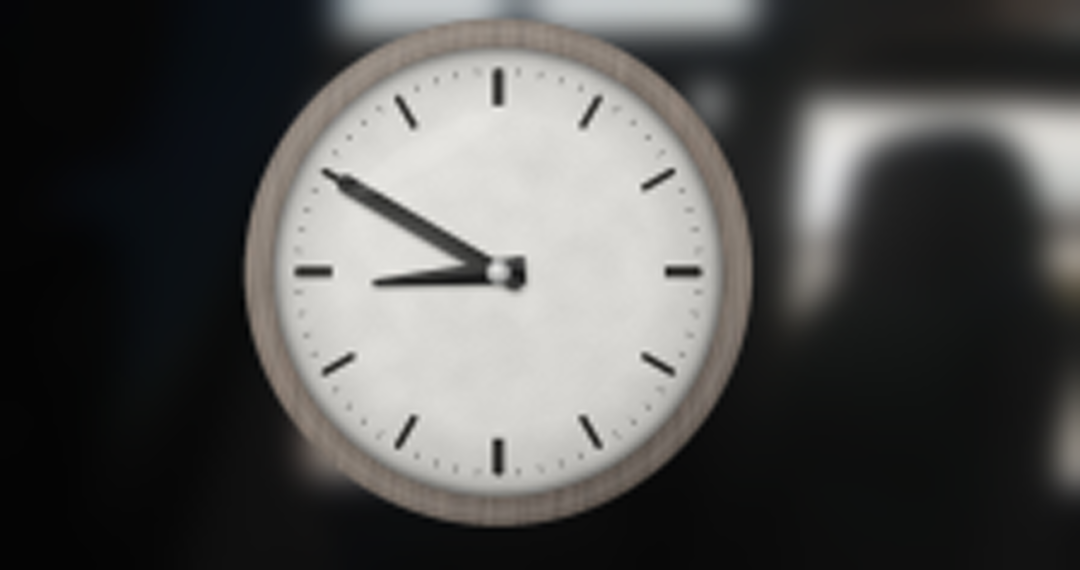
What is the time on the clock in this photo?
8:50
